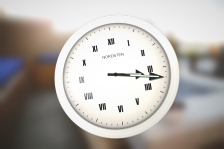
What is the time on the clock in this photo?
3:17
